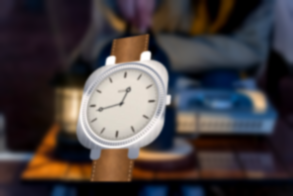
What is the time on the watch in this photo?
12:43
